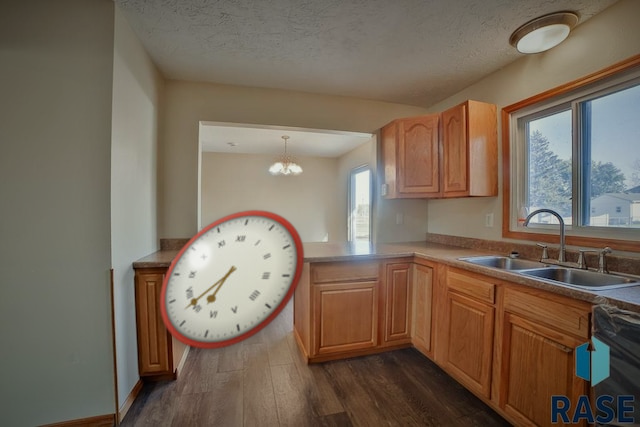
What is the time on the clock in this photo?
6:37
